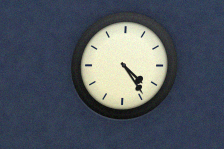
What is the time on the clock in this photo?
4:24
